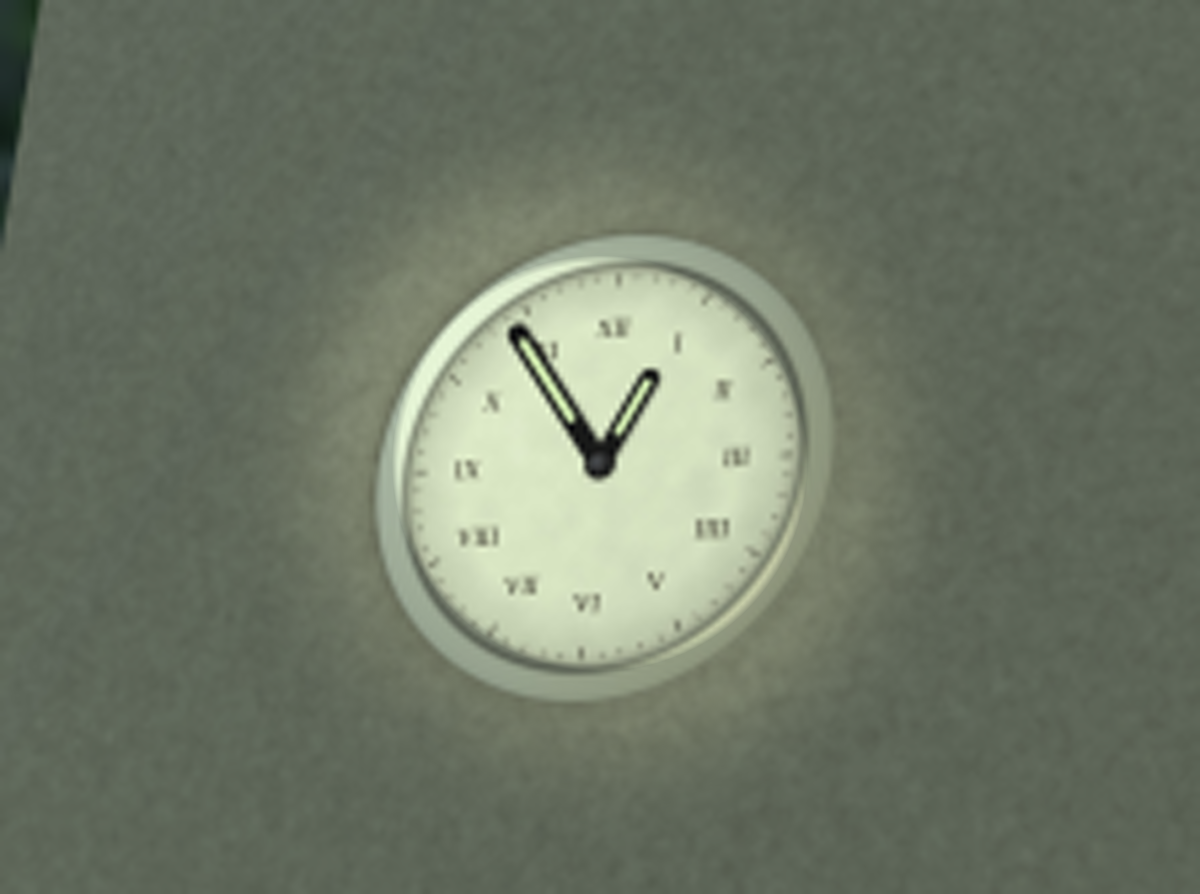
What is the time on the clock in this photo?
12:54
